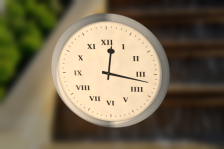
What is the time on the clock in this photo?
12:17
